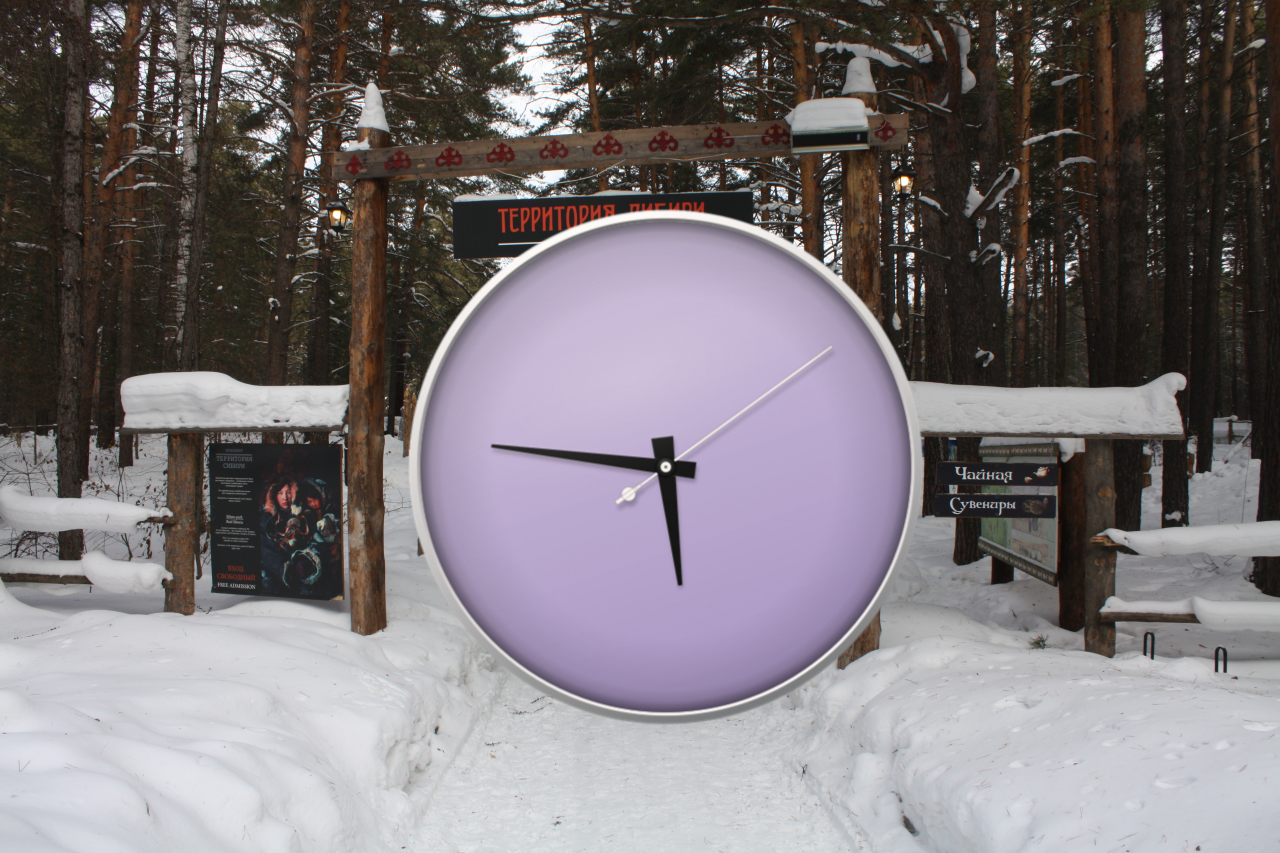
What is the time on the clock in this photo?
5:46:09
